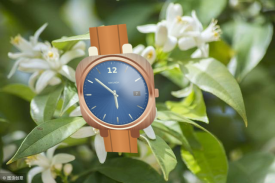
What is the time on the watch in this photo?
5:52
